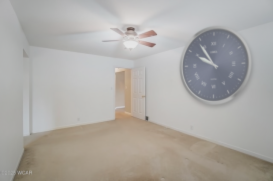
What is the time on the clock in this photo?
9:54
